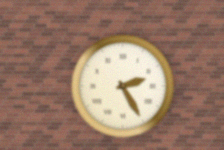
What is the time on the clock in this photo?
2:25
